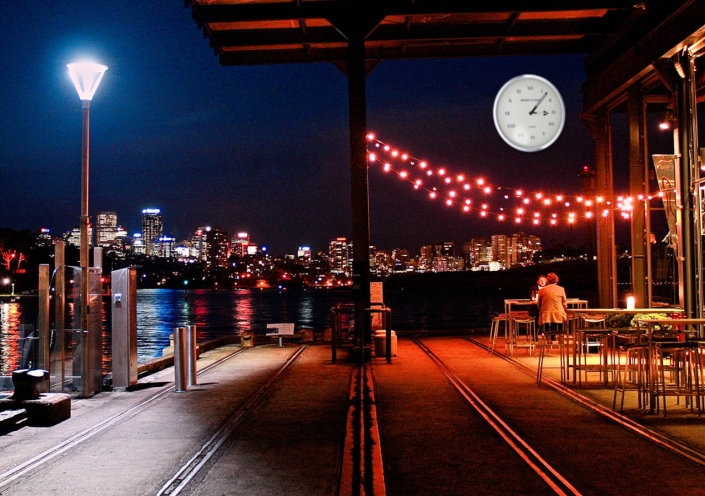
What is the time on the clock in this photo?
3:07
